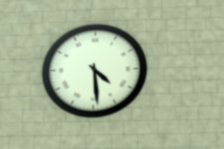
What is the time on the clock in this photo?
4:29
